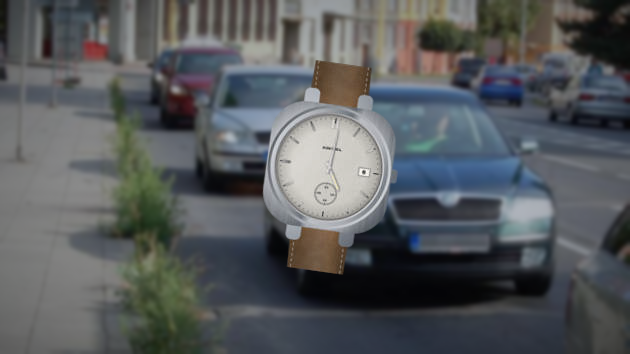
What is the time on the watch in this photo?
5:01
